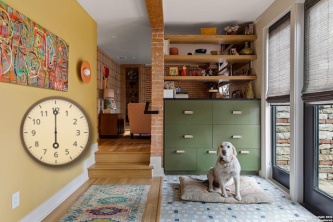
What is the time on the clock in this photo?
6:00
